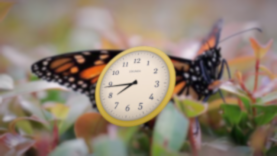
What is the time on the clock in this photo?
7:44
